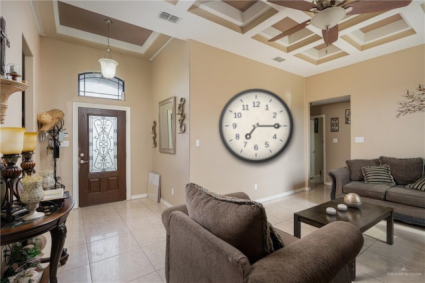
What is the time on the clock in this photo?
7:15
